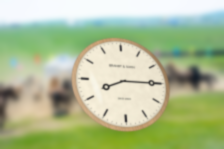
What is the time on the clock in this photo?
8:15
